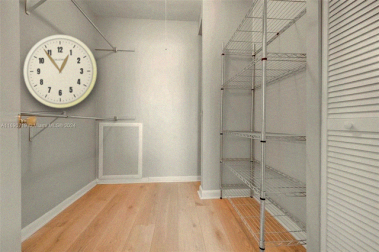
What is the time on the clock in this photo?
12:54
